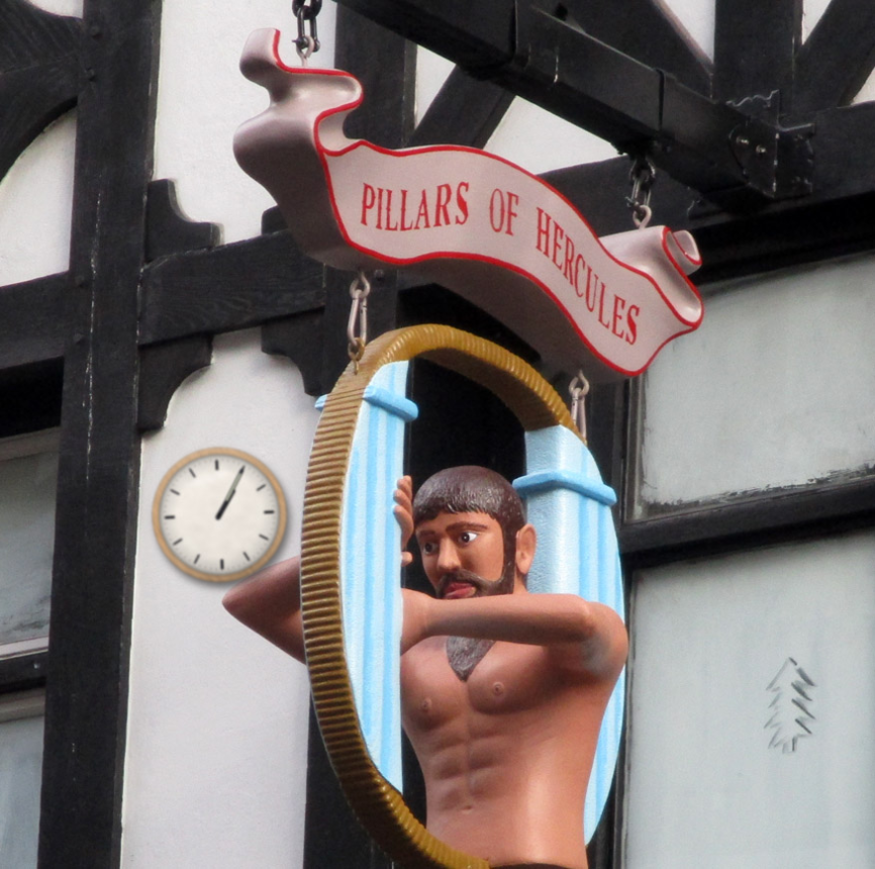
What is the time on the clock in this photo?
1:05
